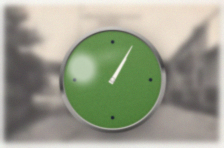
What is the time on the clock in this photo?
1:05
